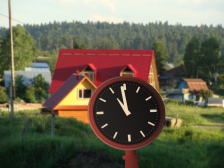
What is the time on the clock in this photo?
10:59
